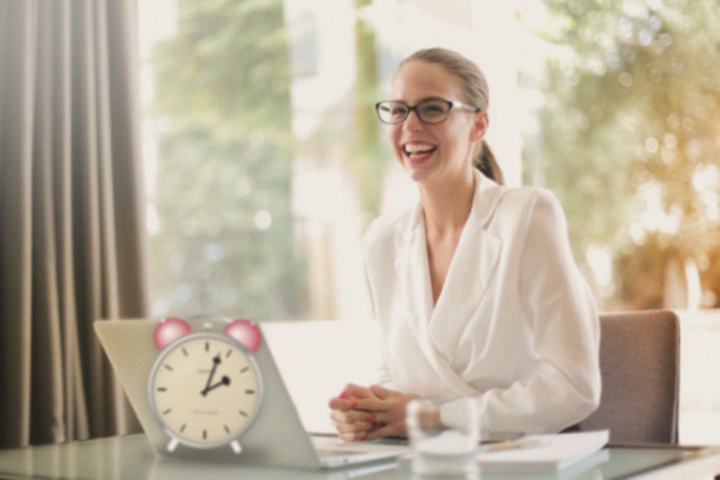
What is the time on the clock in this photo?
2:03
